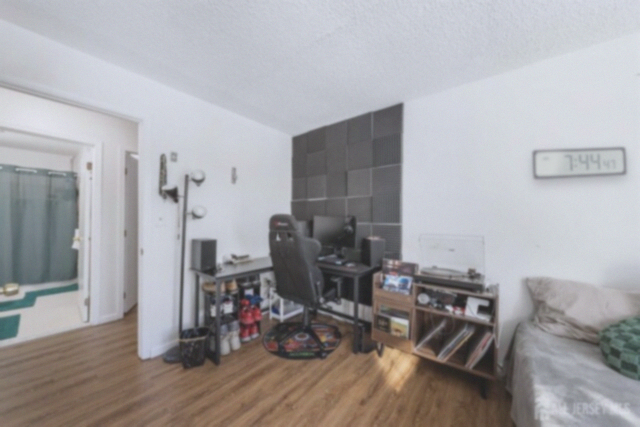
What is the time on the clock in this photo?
7:44
